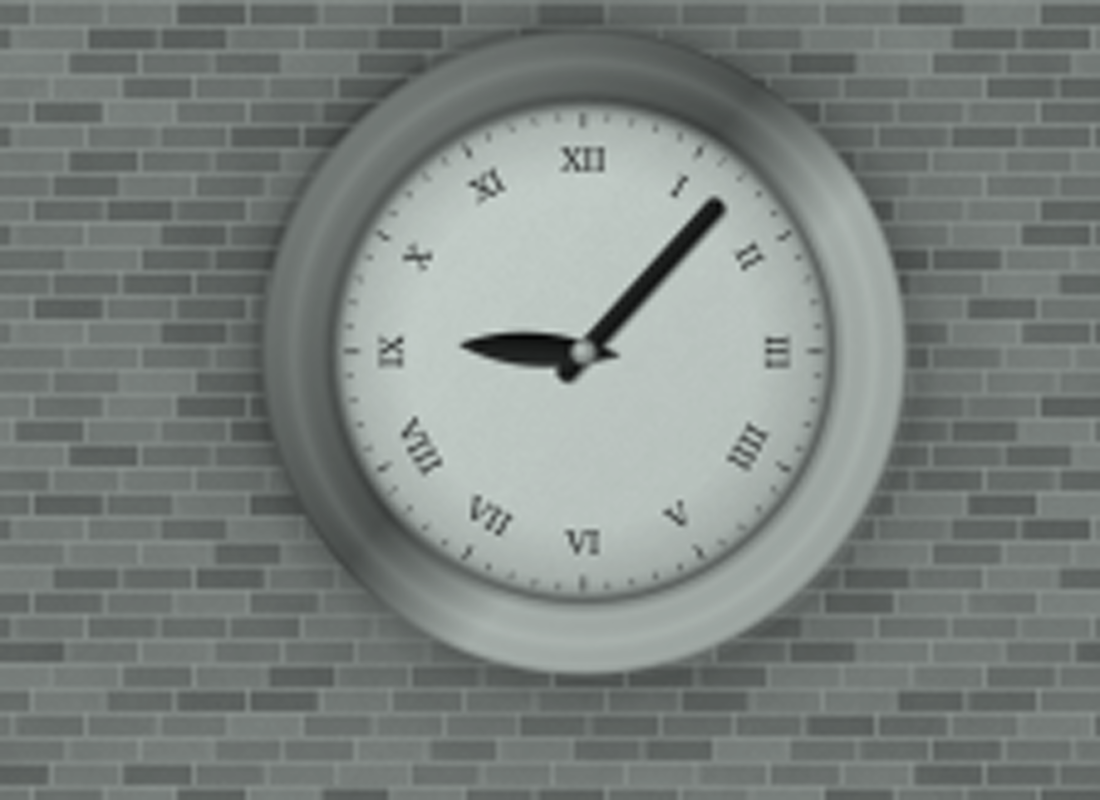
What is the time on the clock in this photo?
9:07
